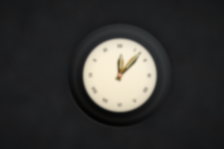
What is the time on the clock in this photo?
12:07
